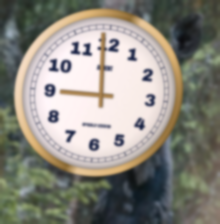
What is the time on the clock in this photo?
8:59
